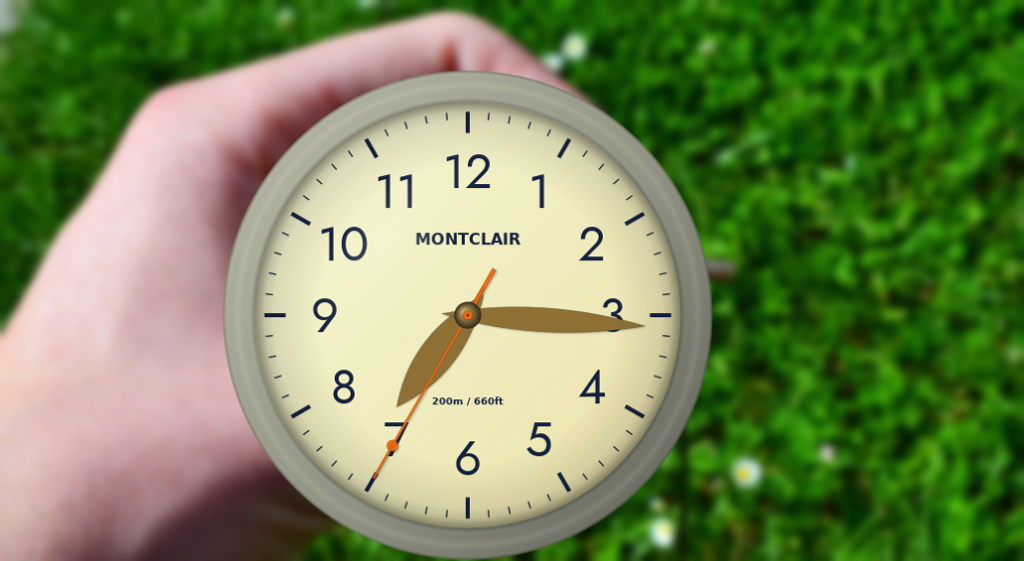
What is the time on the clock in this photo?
7:15:35
